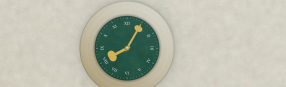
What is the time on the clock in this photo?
8:05
